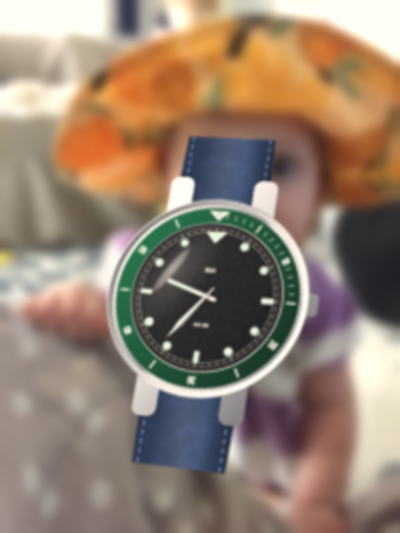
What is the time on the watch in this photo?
9:36
